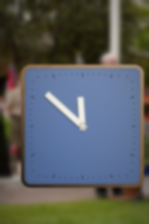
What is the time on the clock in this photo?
11:52
